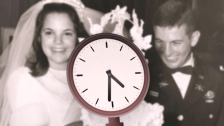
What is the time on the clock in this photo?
4:31
